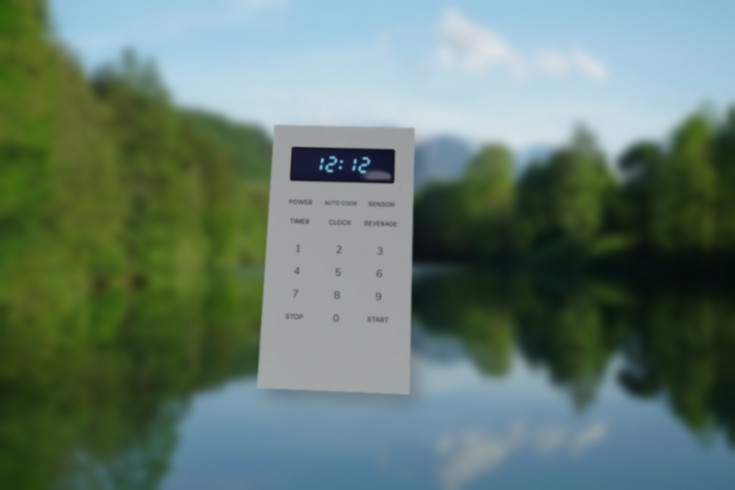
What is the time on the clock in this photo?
12:12
